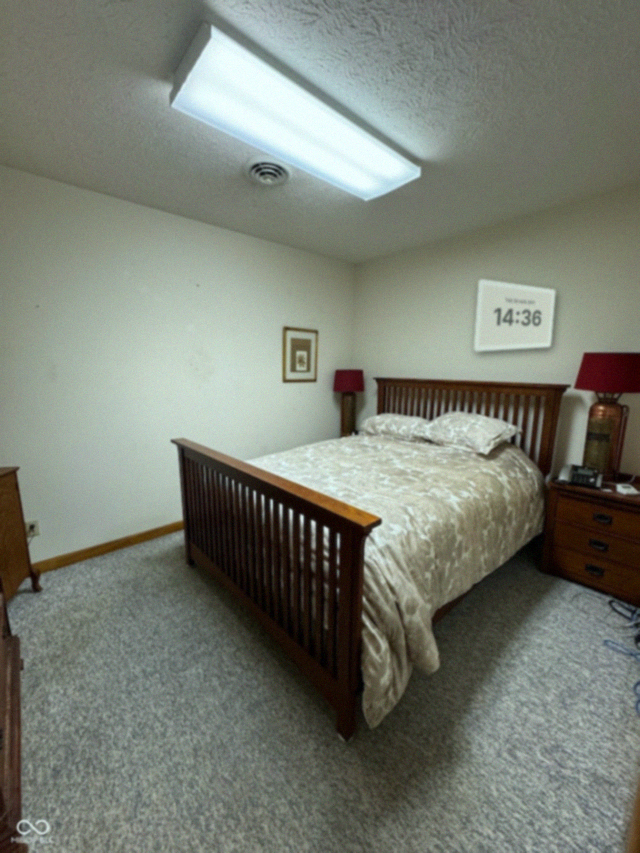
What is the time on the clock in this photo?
14:36
